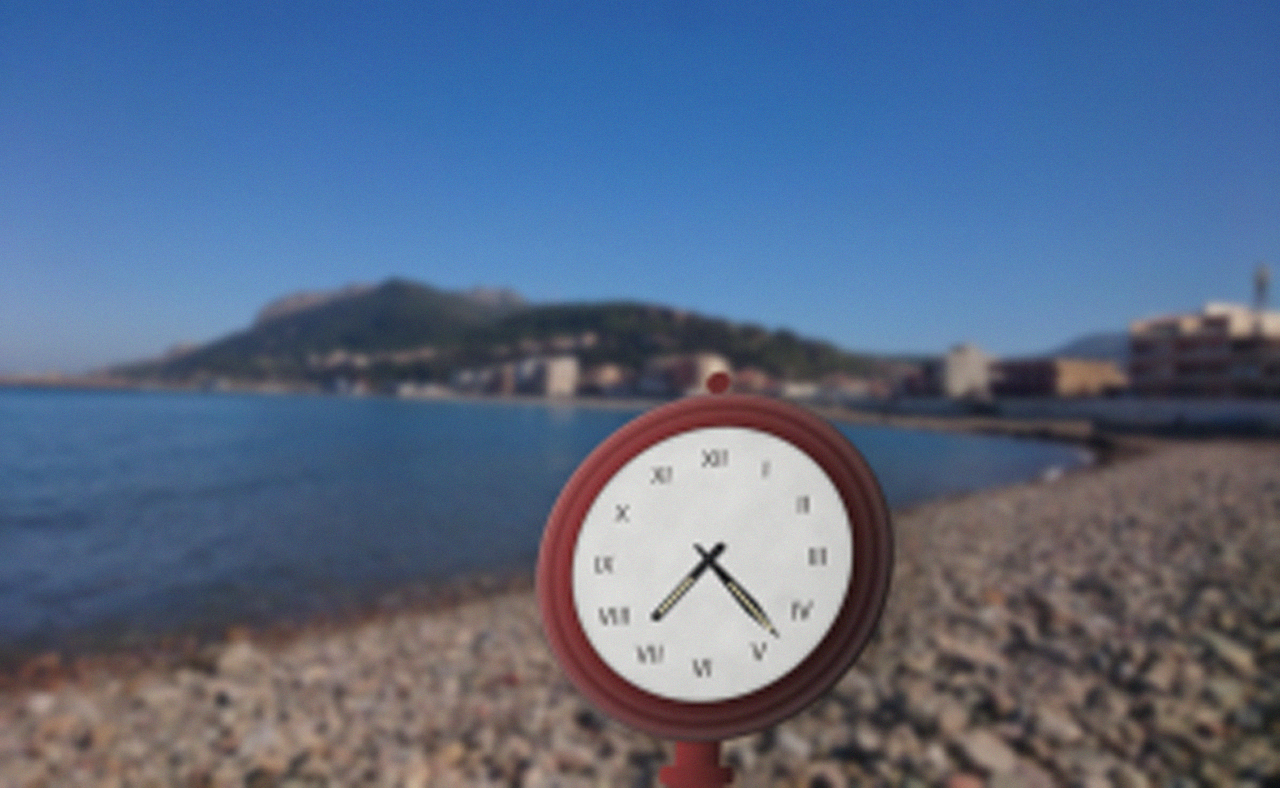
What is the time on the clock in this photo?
7:23
